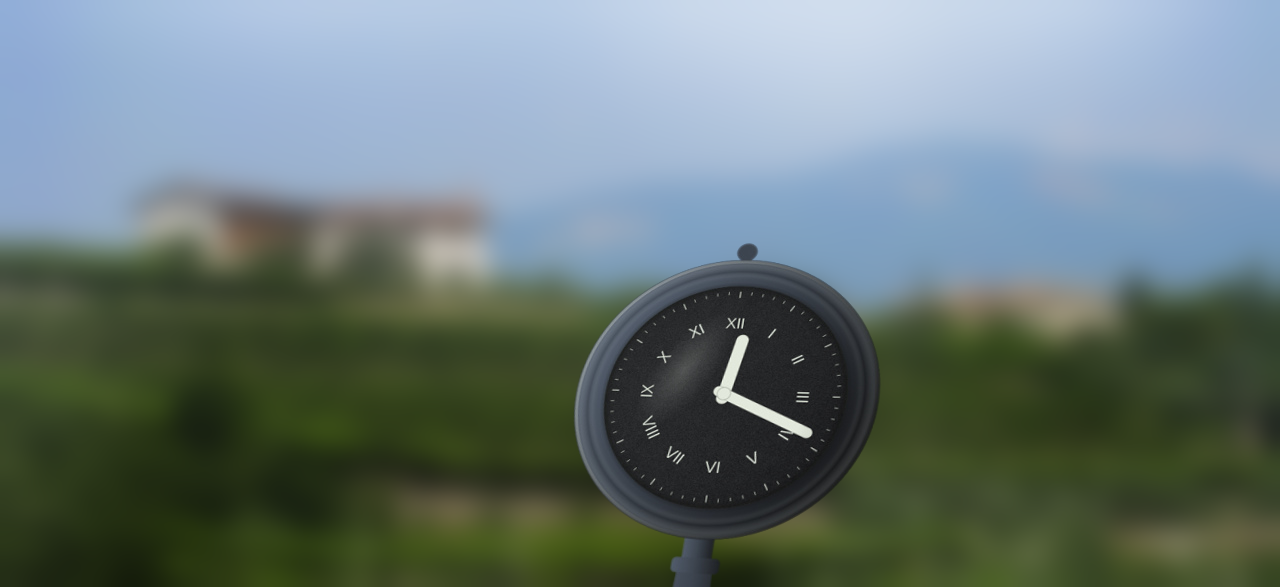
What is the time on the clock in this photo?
12:19
